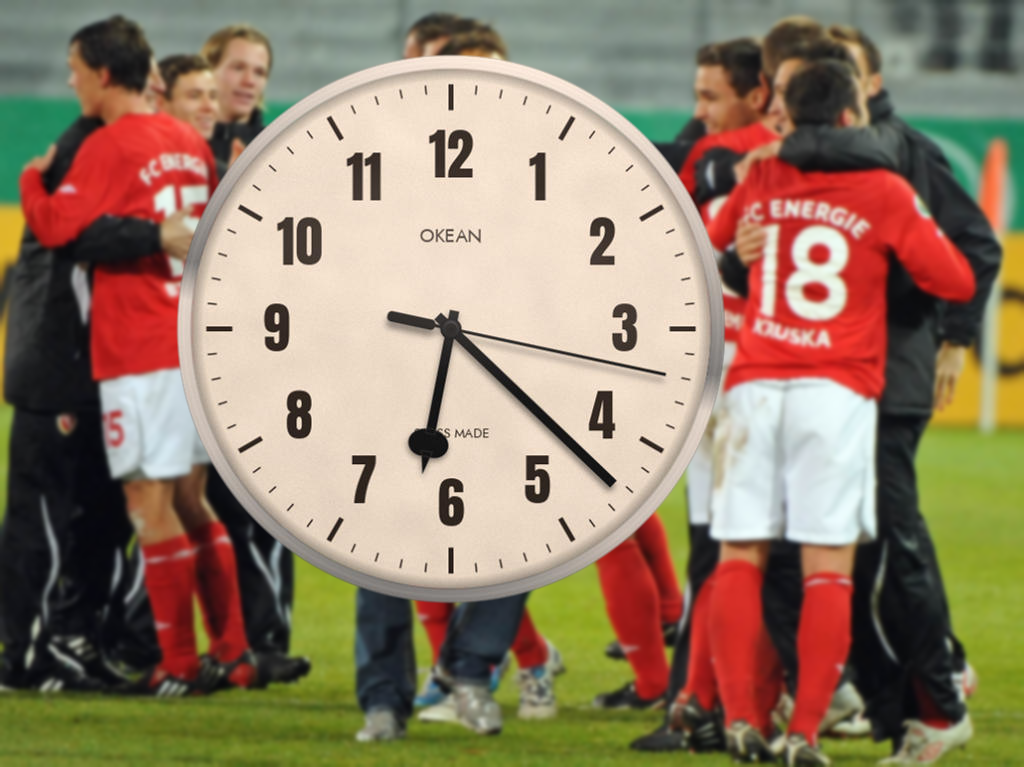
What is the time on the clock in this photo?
6:22:17
